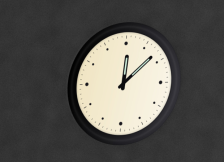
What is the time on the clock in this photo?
12:08
